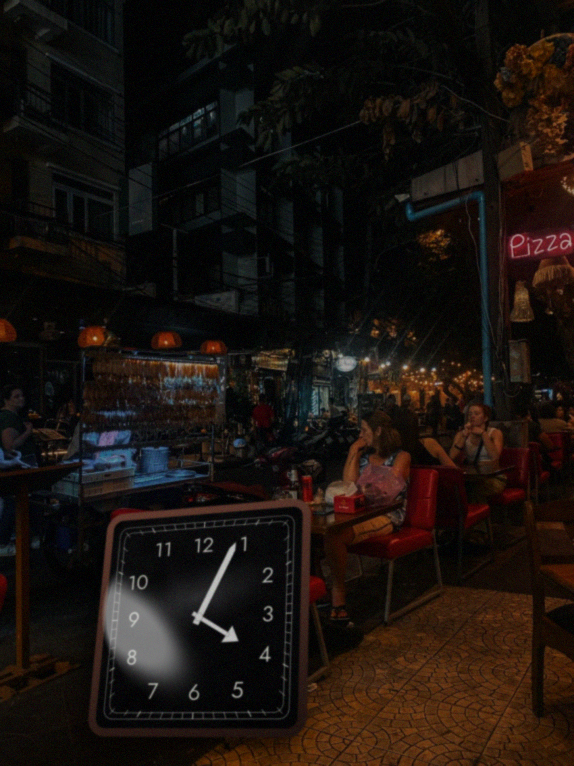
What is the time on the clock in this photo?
4:04
